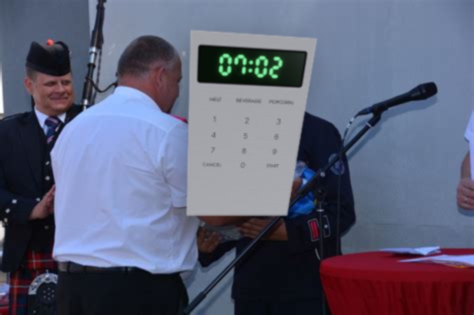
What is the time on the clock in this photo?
7:02
